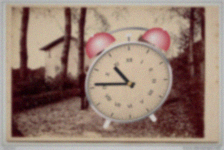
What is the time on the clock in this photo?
10:46
